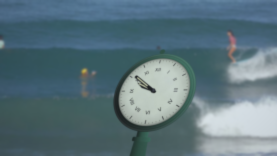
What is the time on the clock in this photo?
9:51
